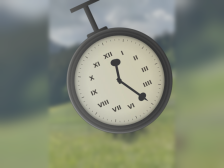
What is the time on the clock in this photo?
12:25
